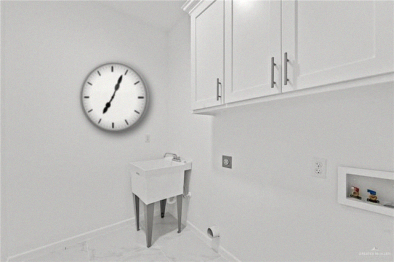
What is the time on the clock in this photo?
7:04
